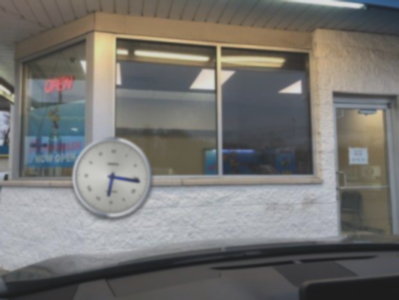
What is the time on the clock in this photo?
6:16
